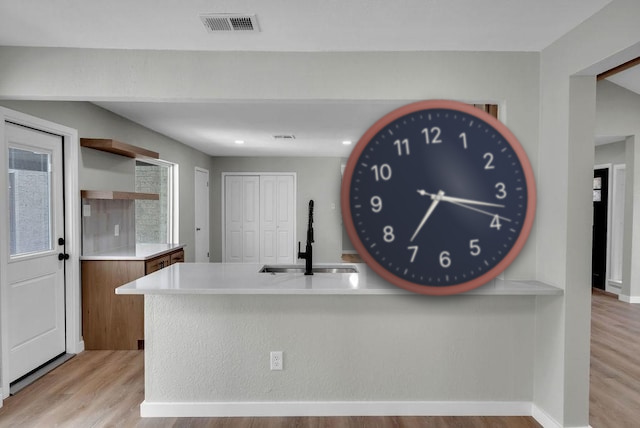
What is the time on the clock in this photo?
7:17:19
